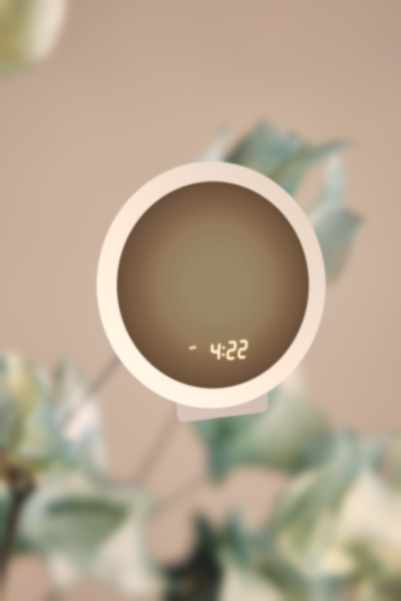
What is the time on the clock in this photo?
4:22
